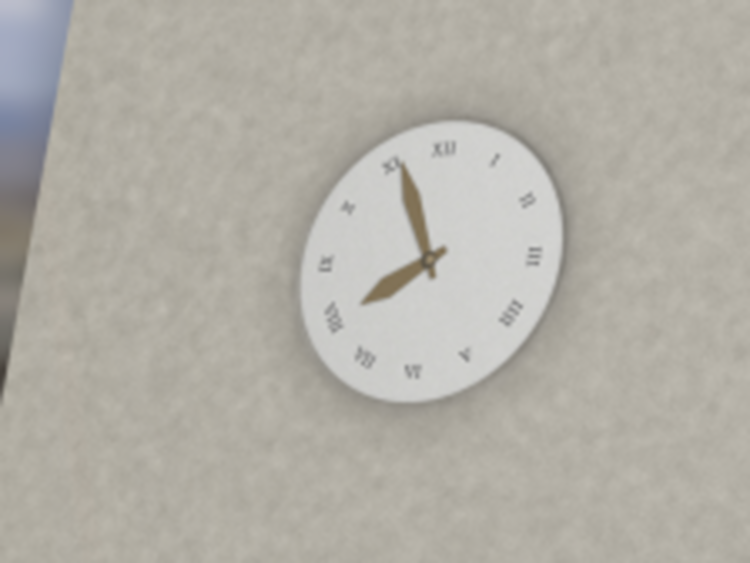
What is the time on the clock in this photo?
7:56
